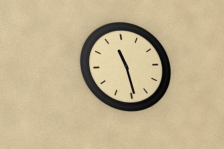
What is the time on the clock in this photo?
11:29
